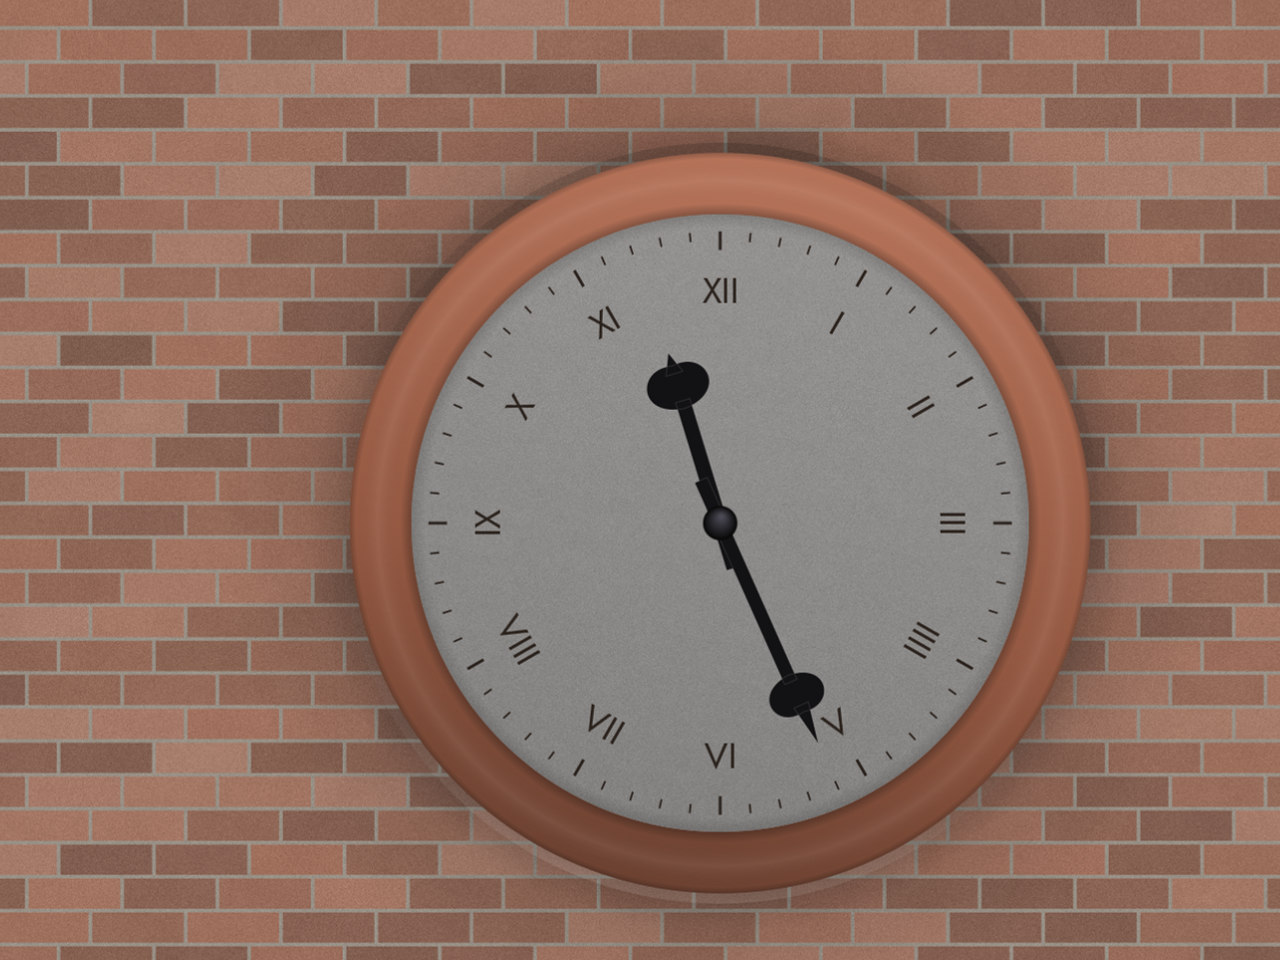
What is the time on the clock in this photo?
11:26
